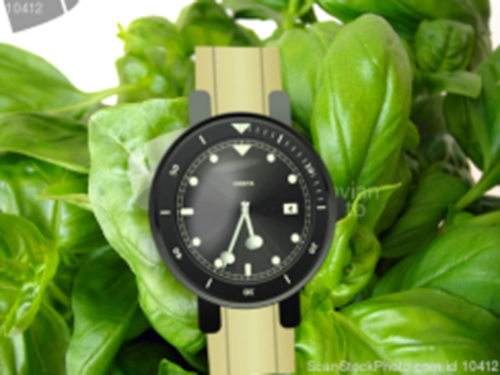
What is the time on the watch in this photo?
5:34
